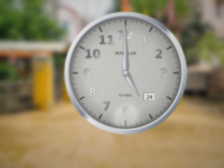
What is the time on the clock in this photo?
5:00
